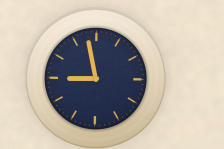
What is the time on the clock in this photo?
8:58
